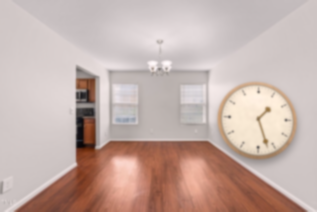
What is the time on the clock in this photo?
1:27
